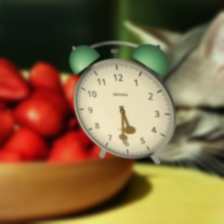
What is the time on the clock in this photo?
5:31
